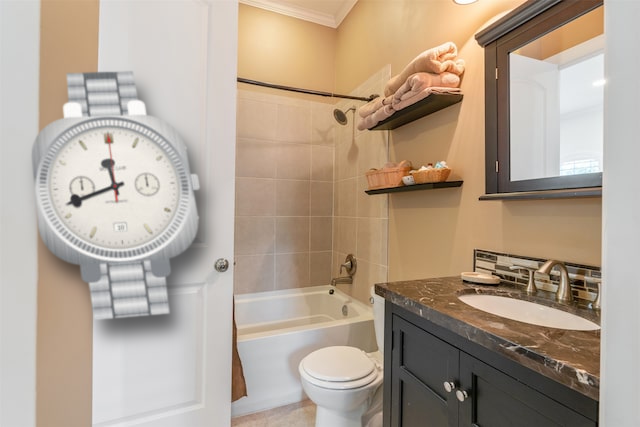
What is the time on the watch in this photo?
11:42
